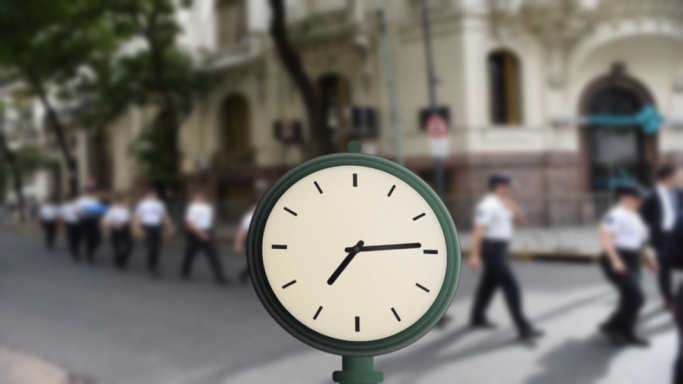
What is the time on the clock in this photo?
7:14
